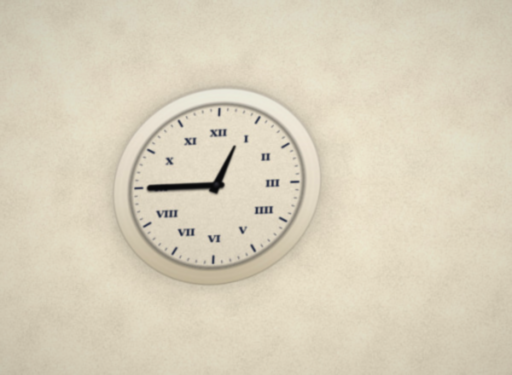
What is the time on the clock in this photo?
12:45
